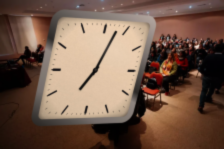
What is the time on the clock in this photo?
7:03
